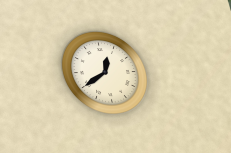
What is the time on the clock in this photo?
12:40
